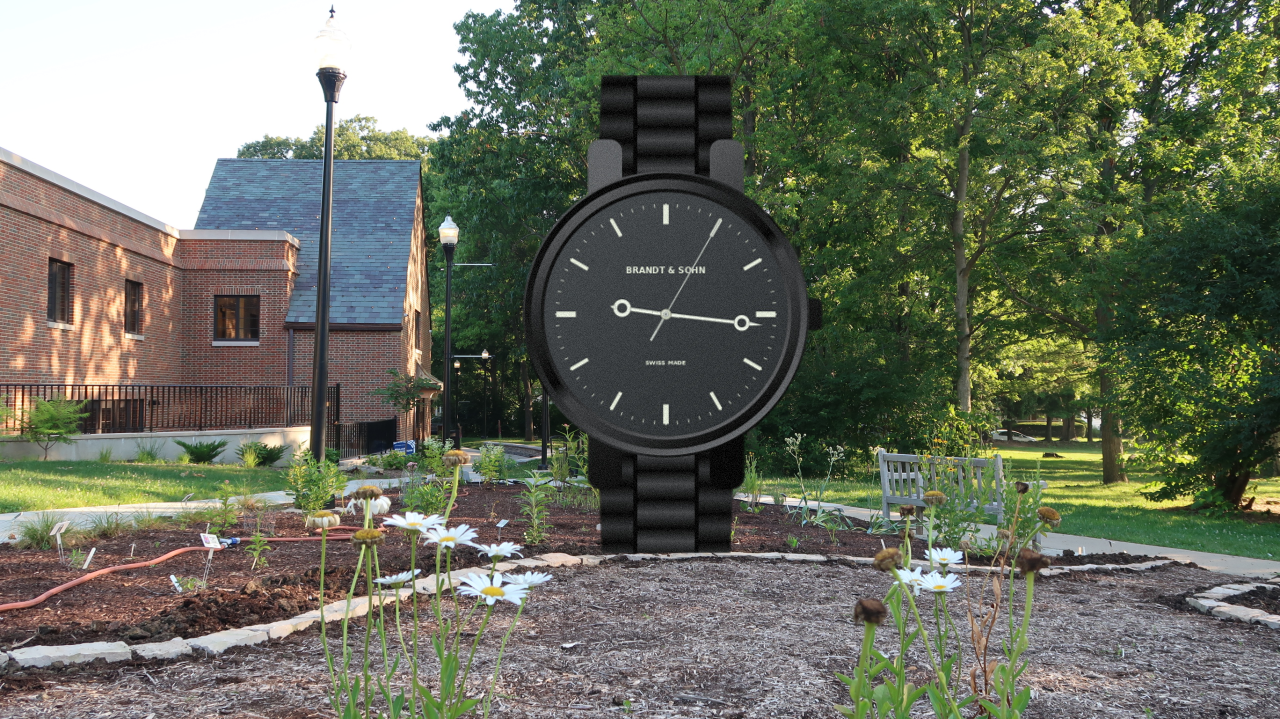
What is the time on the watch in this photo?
9:16:05
